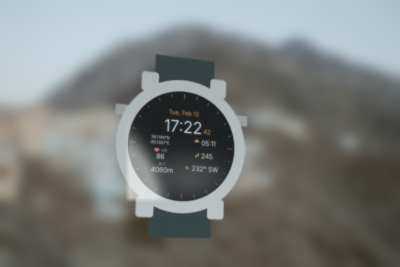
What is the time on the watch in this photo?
17:22
